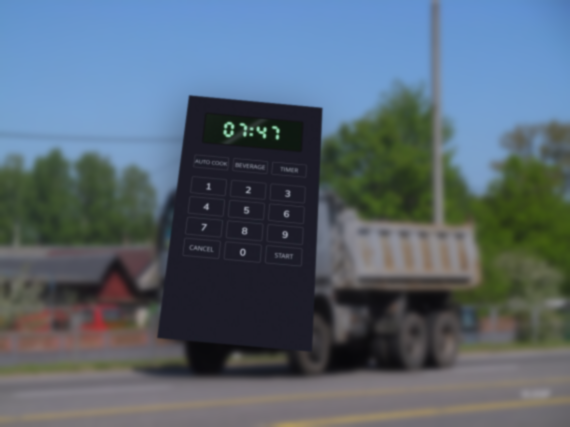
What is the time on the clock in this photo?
7:47
